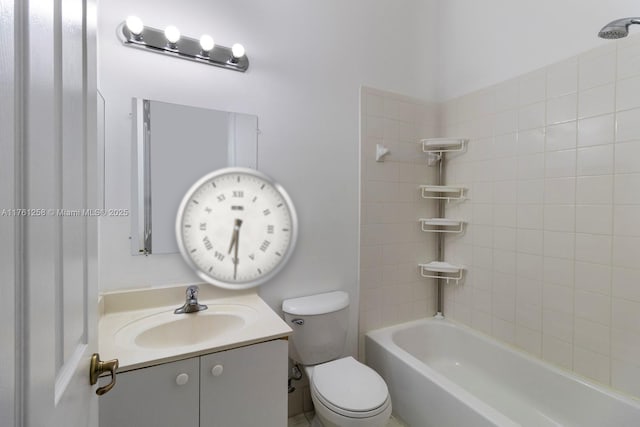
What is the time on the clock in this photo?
6:30
